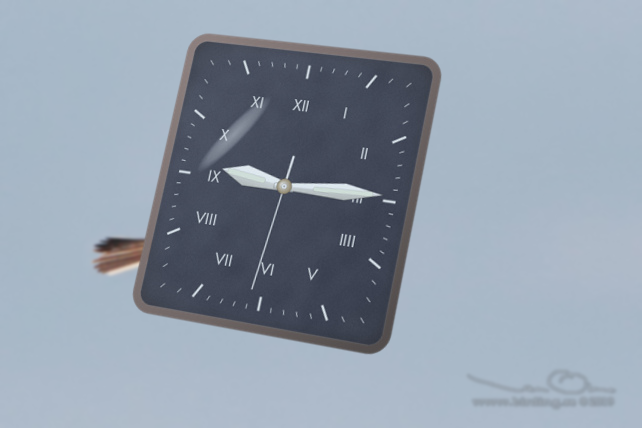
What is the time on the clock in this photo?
9:14:31
